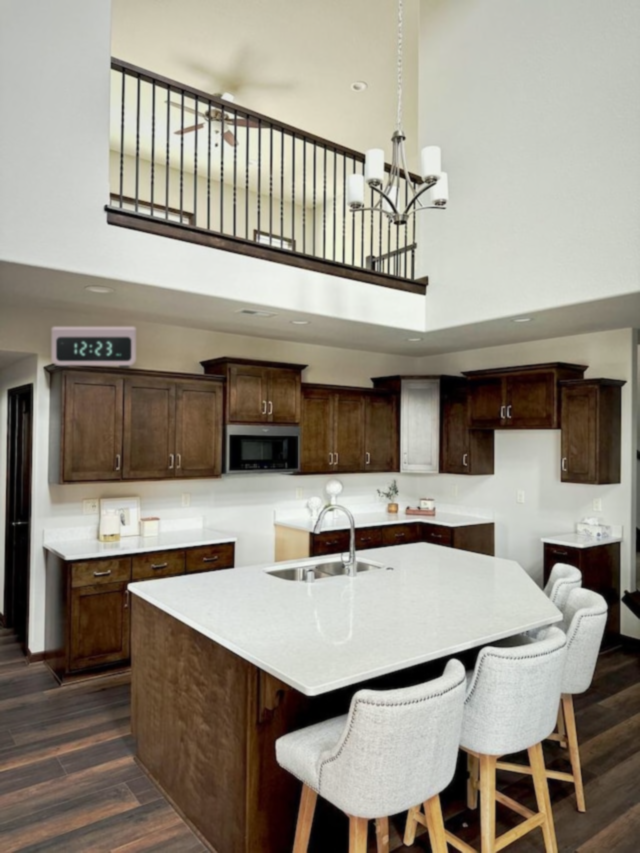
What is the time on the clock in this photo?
12:23
